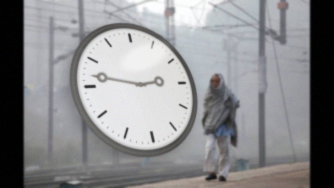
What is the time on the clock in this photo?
2:47
